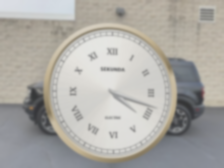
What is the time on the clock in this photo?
4:18
